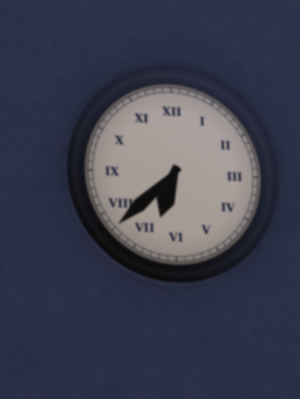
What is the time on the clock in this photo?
6:38
